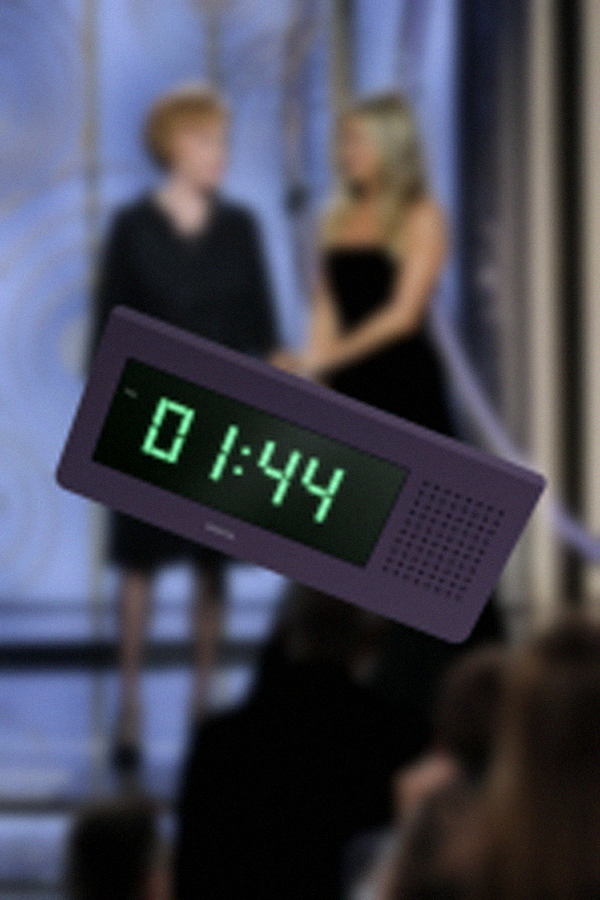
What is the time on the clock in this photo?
1:44
